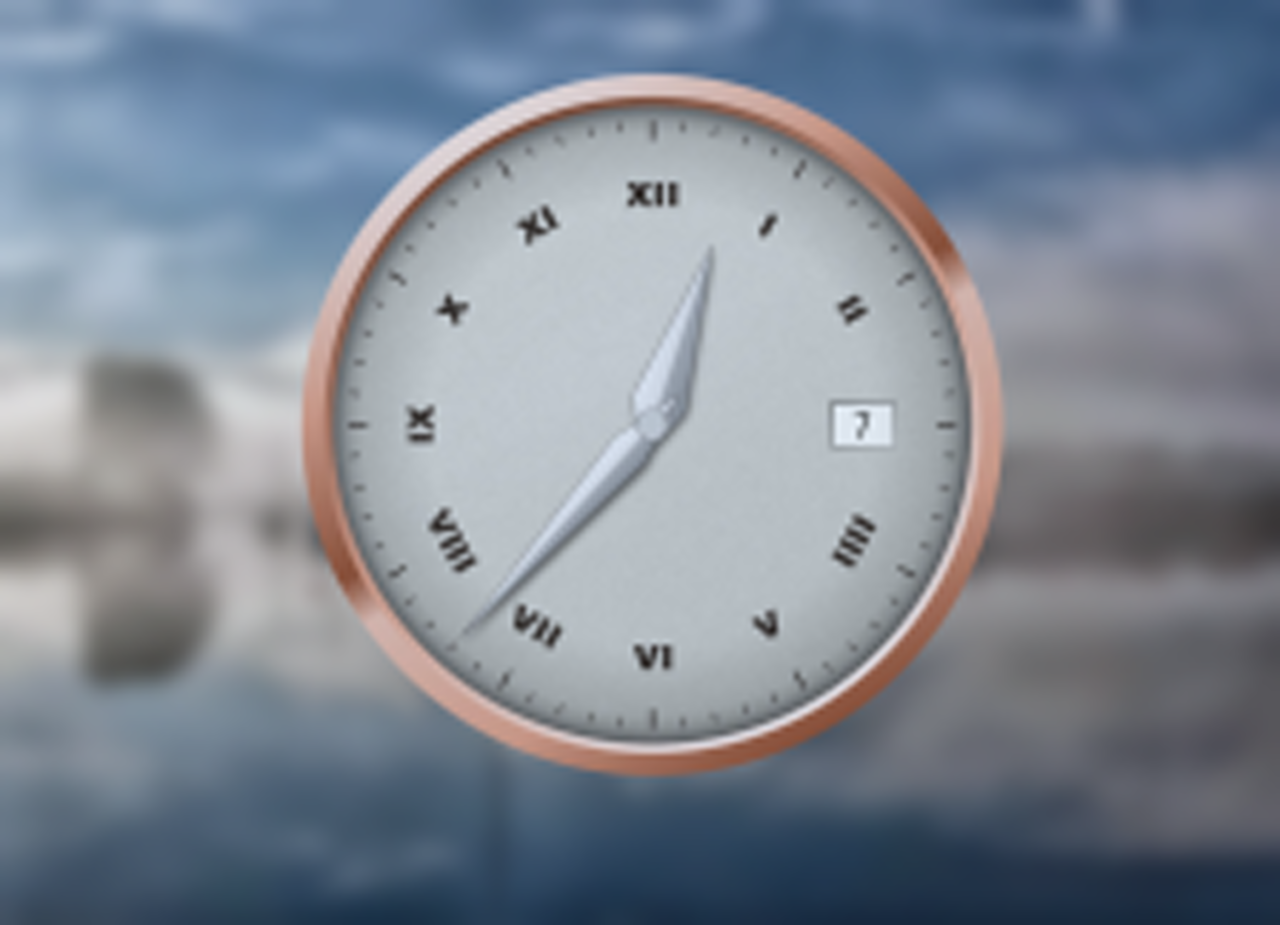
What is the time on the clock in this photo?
12:37
